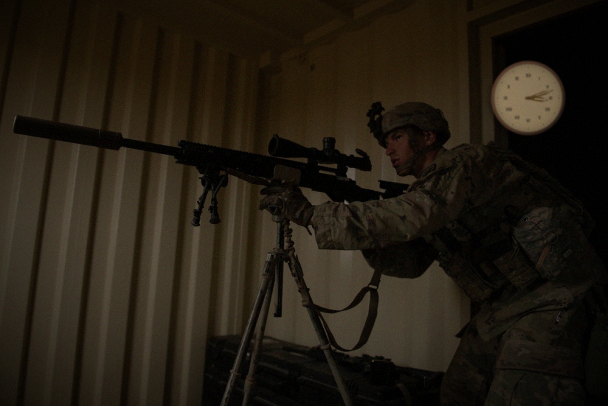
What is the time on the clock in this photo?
3:12
